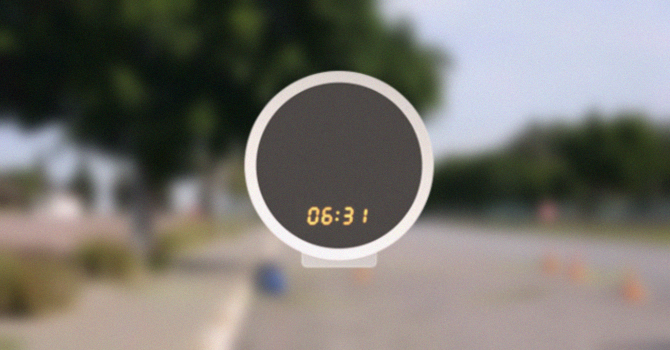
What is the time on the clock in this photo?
6:31
